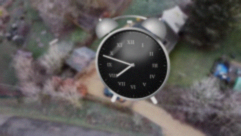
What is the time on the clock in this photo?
7:48
